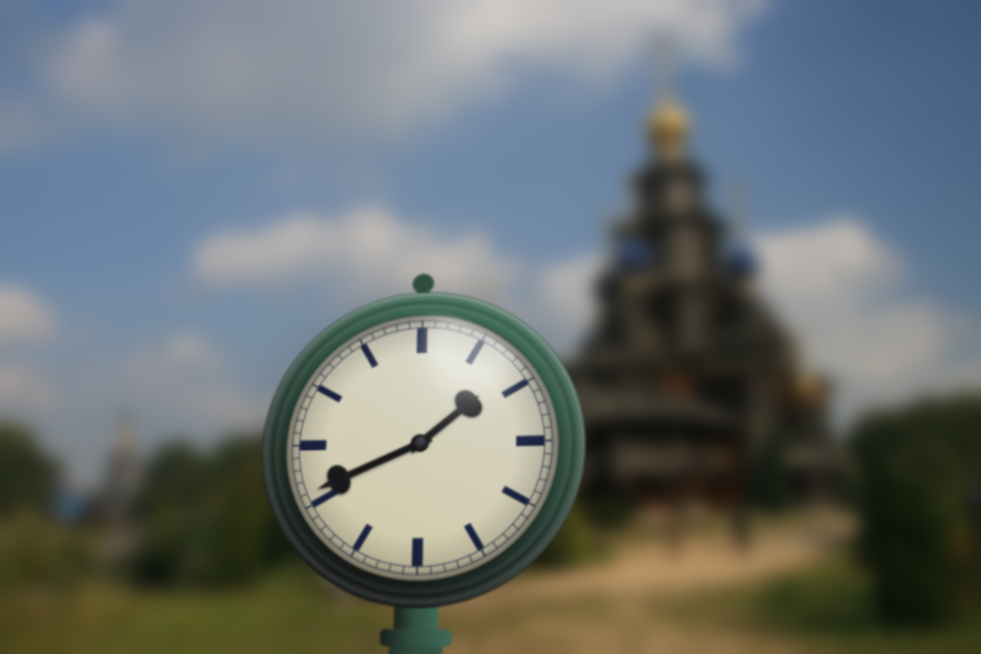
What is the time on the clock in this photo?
1:41
